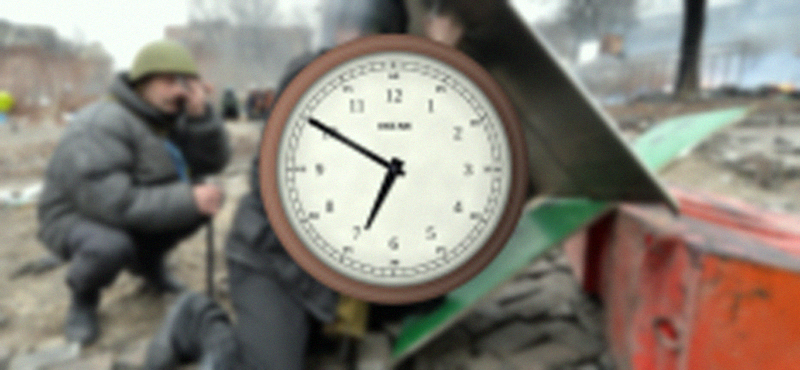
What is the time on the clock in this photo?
6:50
